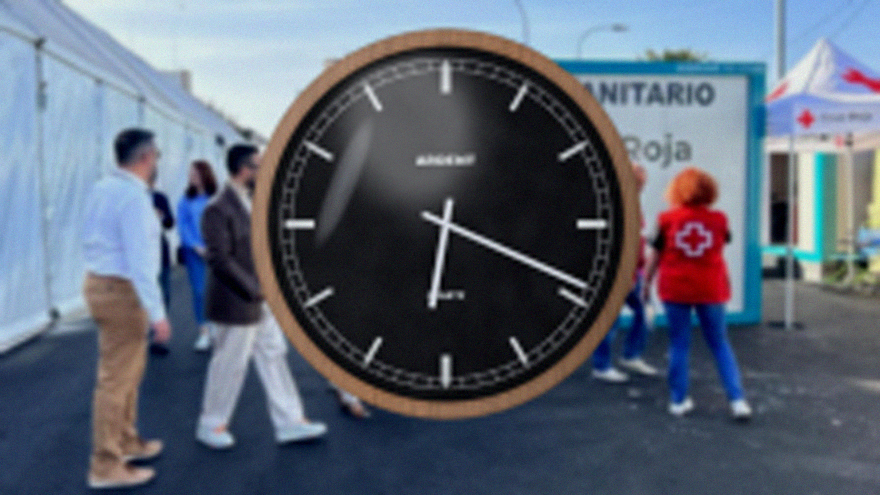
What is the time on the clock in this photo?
6:19
